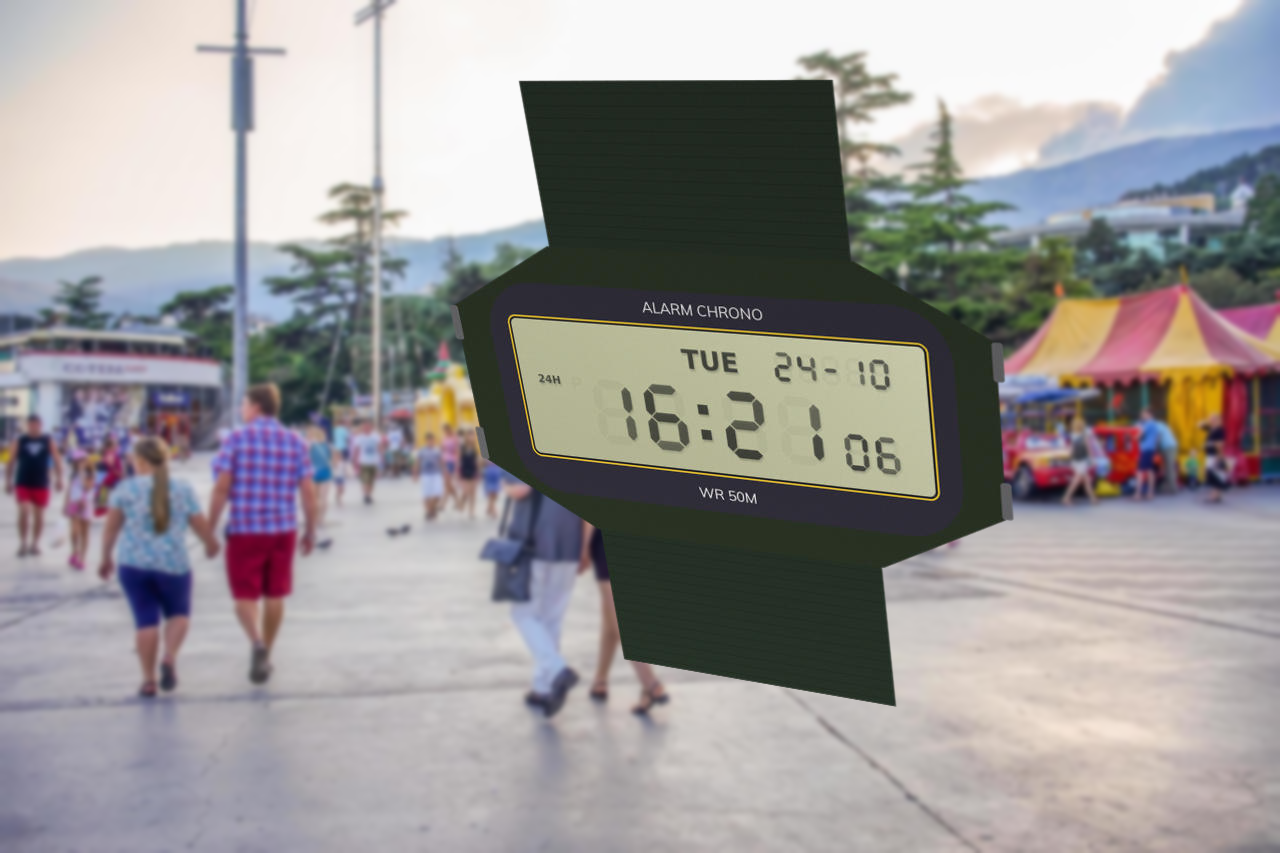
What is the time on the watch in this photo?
16:21:06
